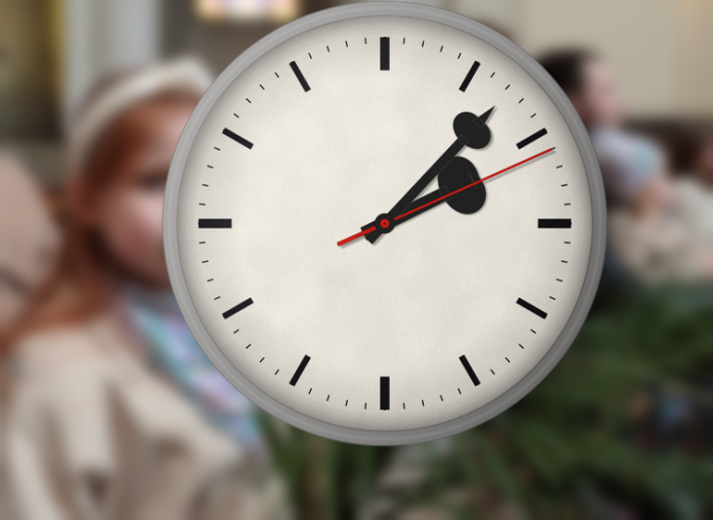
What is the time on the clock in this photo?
2:07:11
